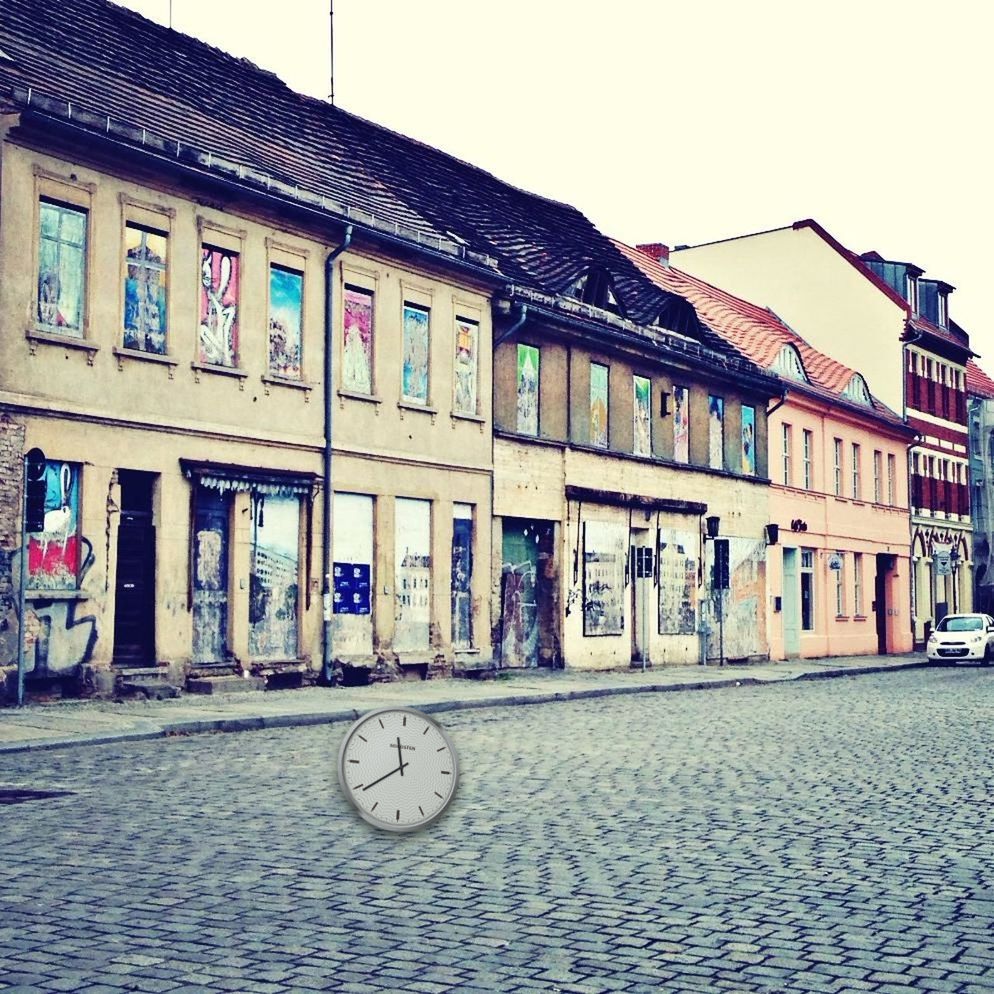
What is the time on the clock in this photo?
11:39
